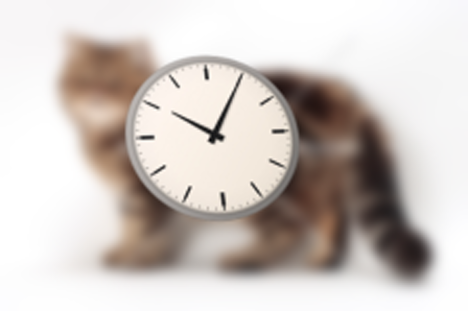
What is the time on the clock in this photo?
10:05
